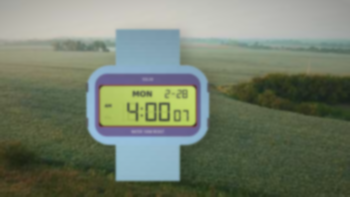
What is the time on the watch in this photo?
4:00:07
